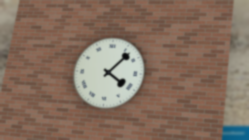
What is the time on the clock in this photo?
4:07
